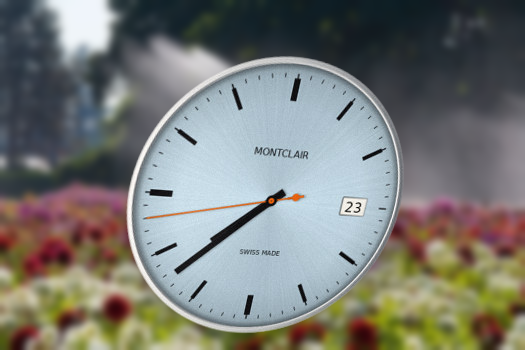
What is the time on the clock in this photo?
7:37:43
